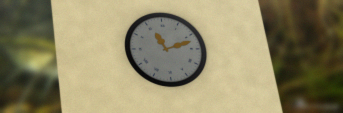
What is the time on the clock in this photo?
11:12
